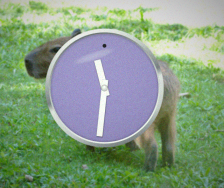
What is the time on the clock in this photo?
11:31
